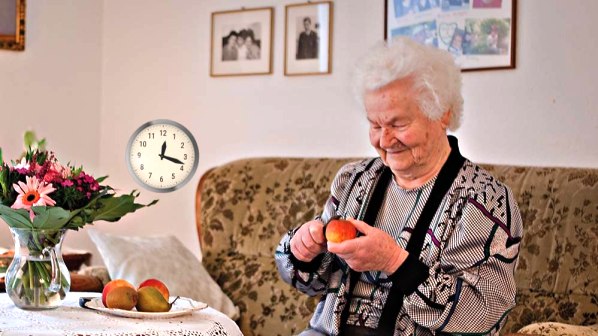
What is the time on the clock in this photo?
12:18
